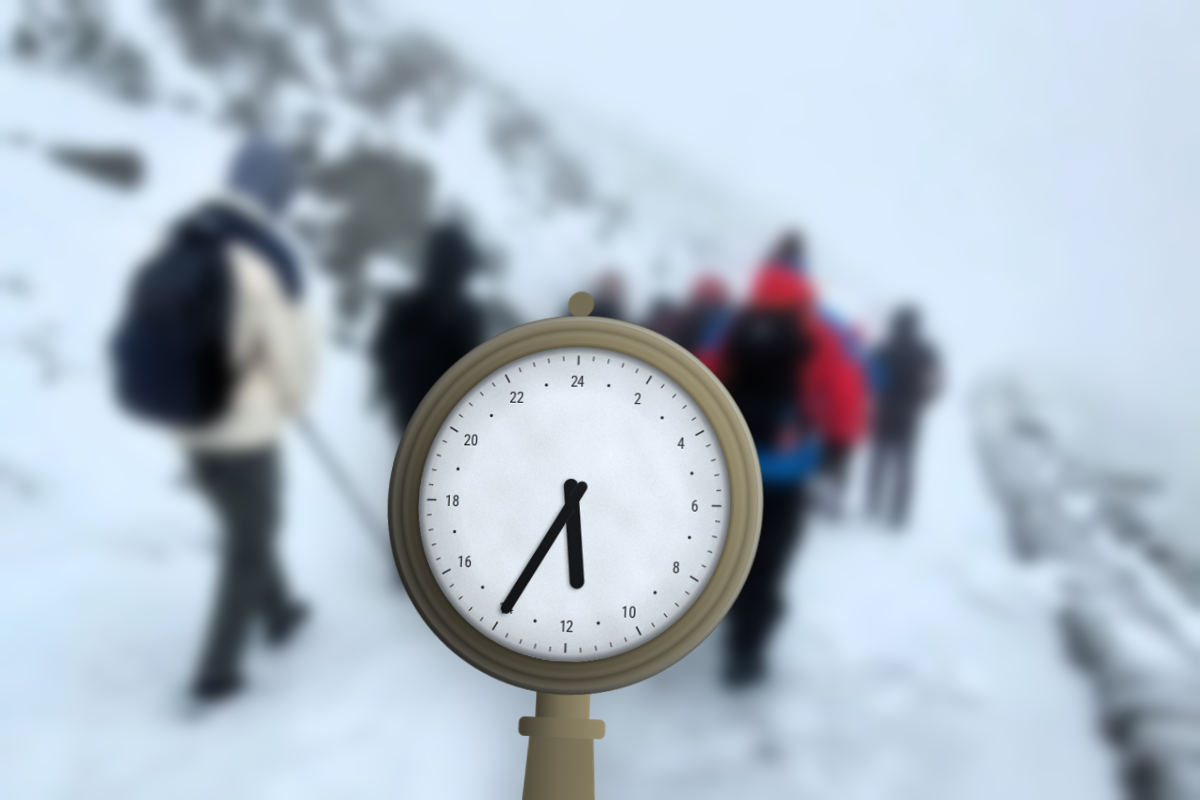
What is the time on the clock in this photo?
11:35
